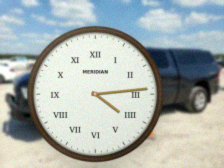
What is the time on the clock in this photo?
4:14
